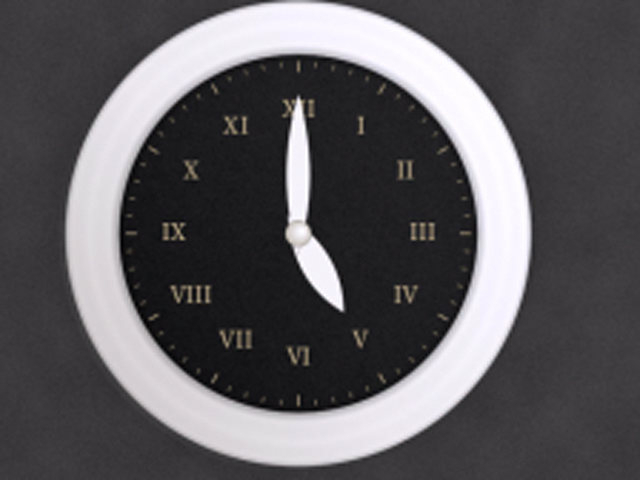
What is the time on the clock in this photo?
5:00
